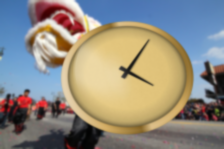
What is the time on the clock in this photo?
4:05
